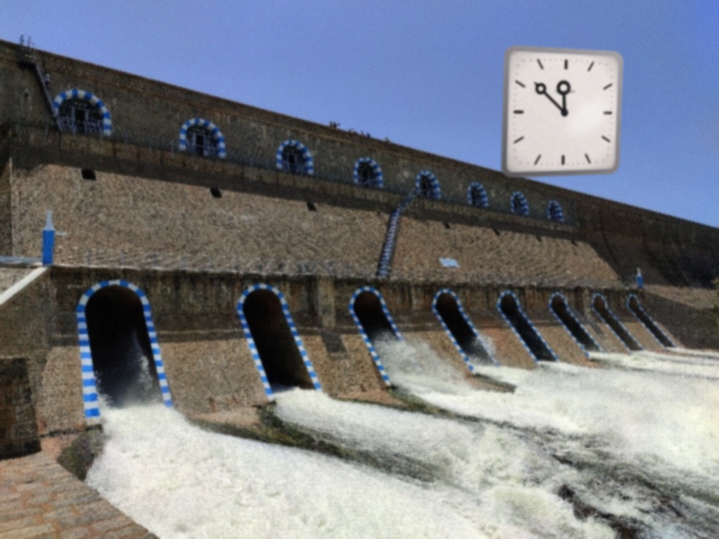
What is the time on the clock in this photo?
11:52
